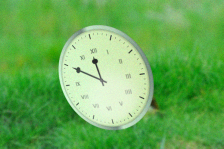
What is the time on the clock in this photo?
11:50
